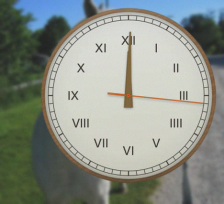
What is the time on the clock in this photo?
12:00:16
